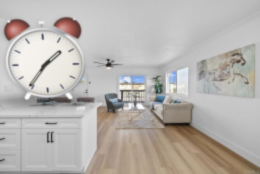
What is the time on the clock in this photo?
1:36
